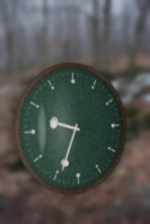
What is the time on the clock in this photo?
9:34
